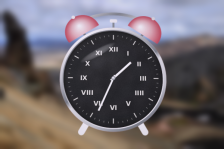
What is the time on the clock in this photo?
1:34
